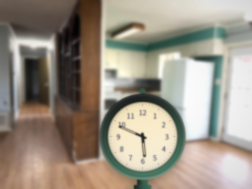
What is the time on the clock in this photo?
5:49
